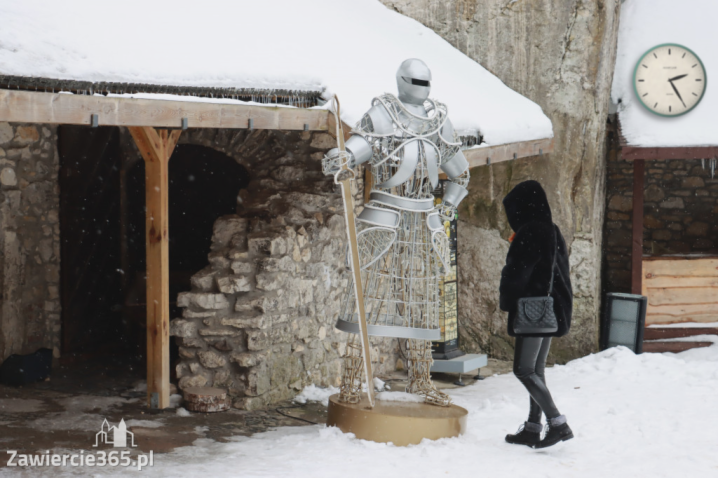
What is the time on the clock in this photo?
2:25
